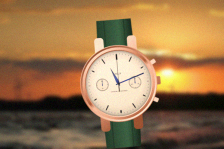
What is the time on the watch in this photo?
11:12
